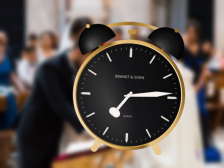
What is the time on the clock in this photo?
7:14
